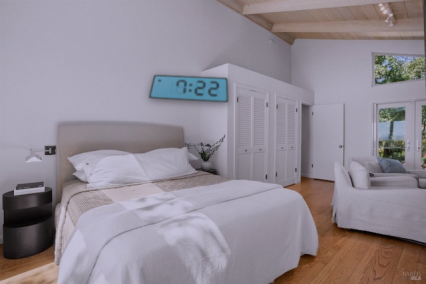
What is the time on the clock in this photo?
7:22
